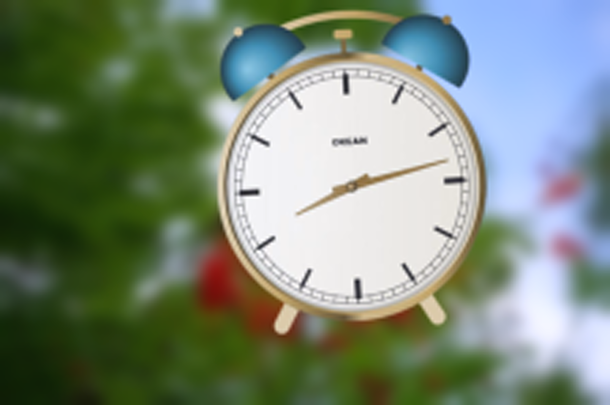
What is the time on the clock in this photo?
8:13
